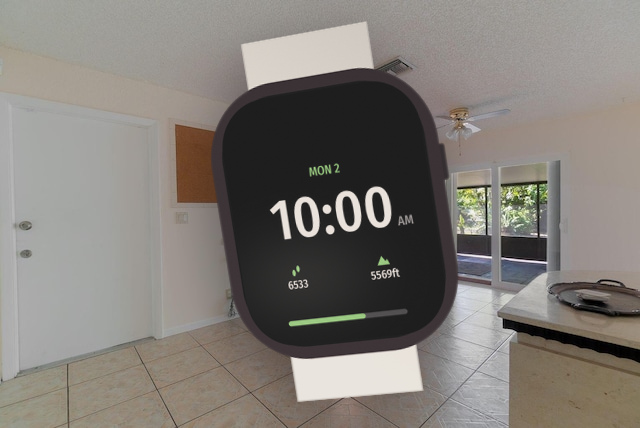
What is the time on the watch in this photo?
10:00
